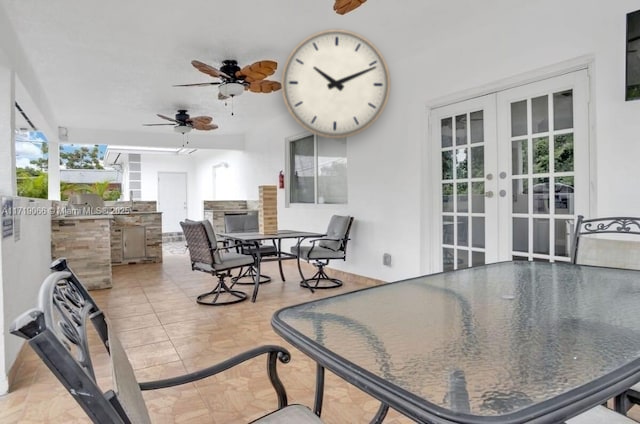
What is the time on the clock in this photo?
10:11
